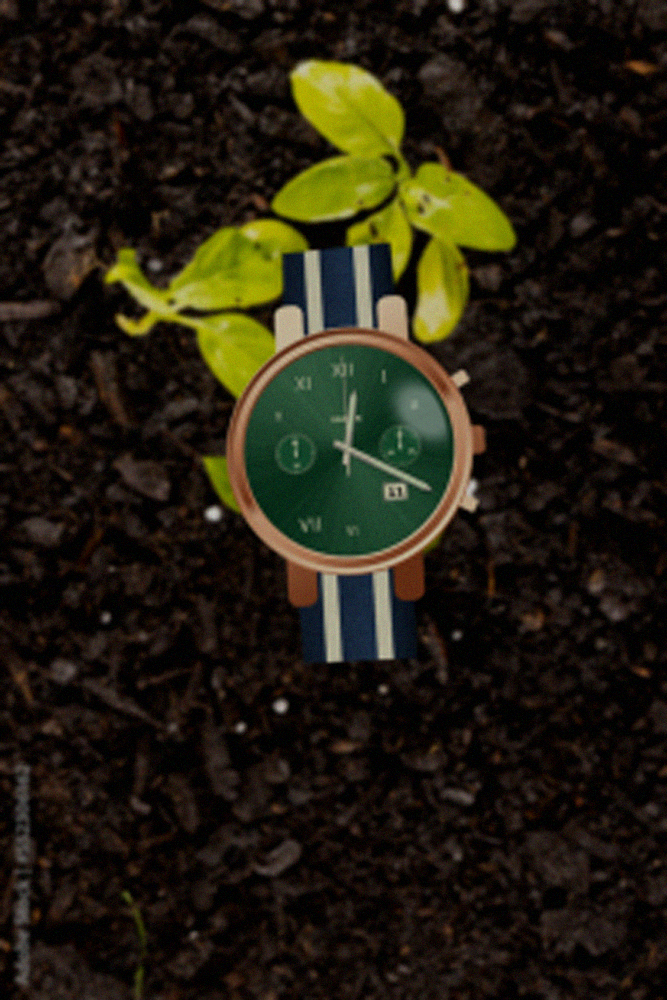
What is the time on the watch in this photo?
12:20
